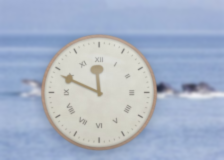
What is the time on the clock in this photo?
11:49
